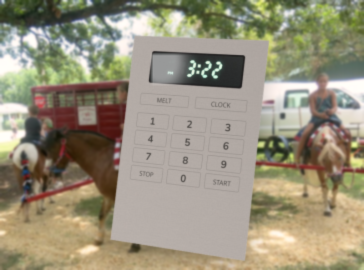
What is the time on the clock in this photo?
3:22
